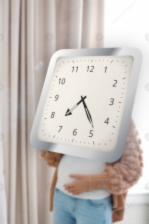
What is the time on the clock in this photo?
7:24
